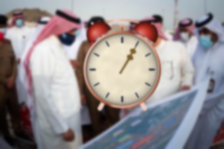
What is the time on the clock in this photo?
1:05
